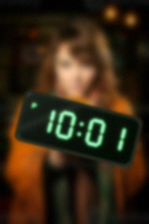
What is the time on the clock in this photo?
10:01
